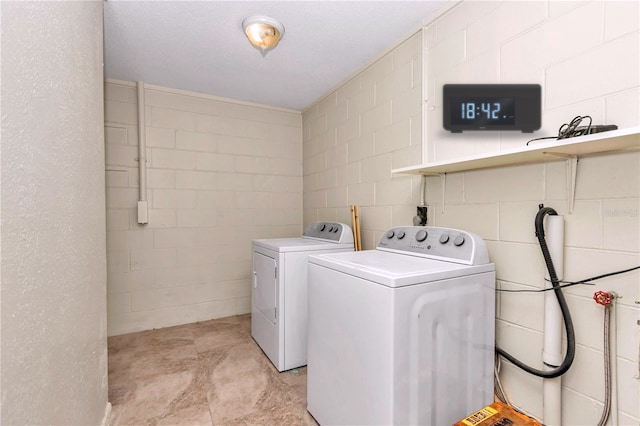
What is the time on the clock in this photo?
18:42
